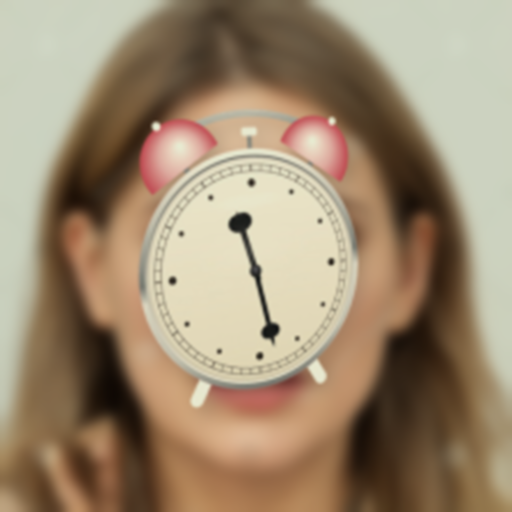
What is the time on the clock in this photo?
11:28
